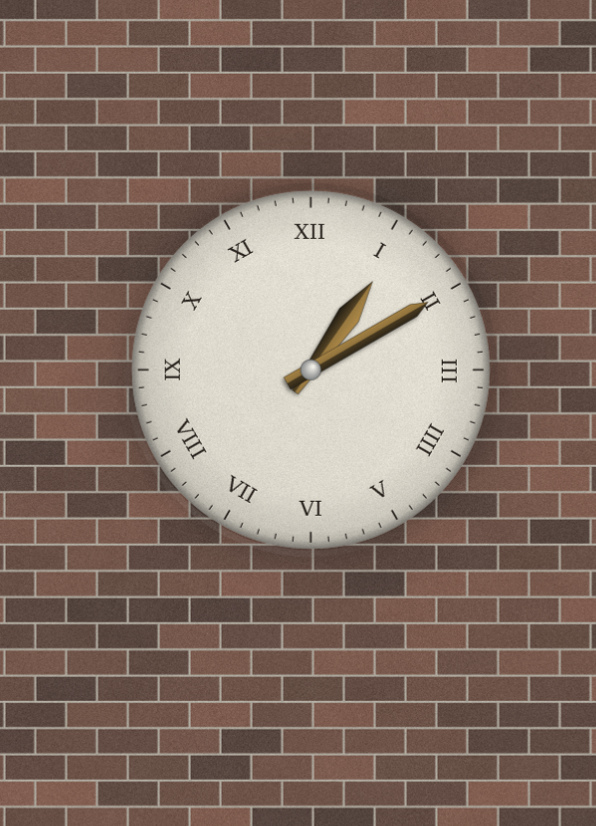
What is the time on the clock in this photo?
1:10
